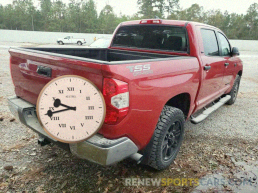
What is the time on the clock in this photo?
9:43
